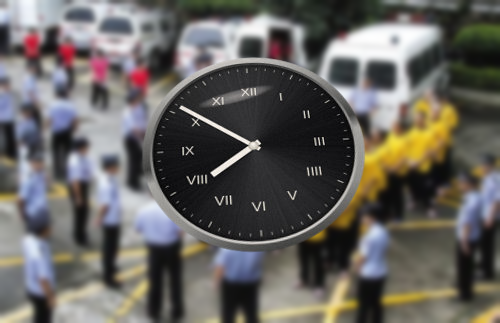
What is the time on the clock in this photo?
7:51
